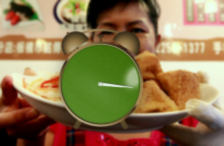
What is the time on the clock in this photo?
3:16
